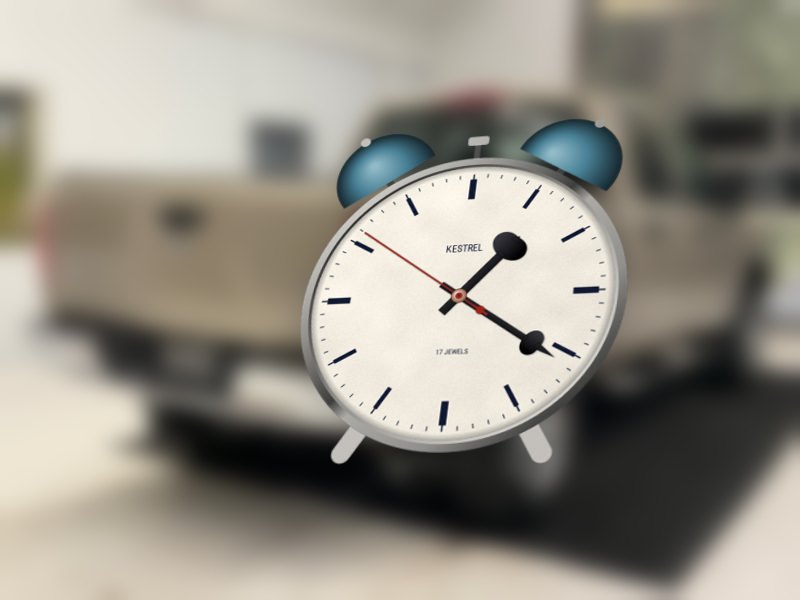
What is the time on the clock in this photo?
1:20:51
